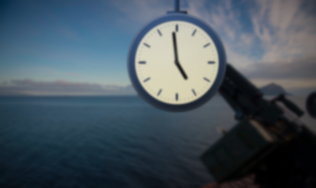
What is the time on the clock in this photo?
4:59
